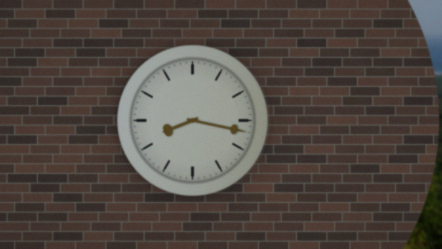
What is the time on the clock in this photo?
8:17
